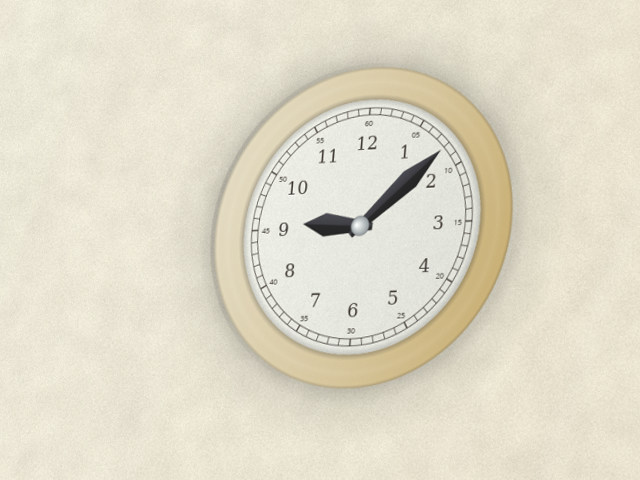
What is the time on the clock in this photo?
9:08
